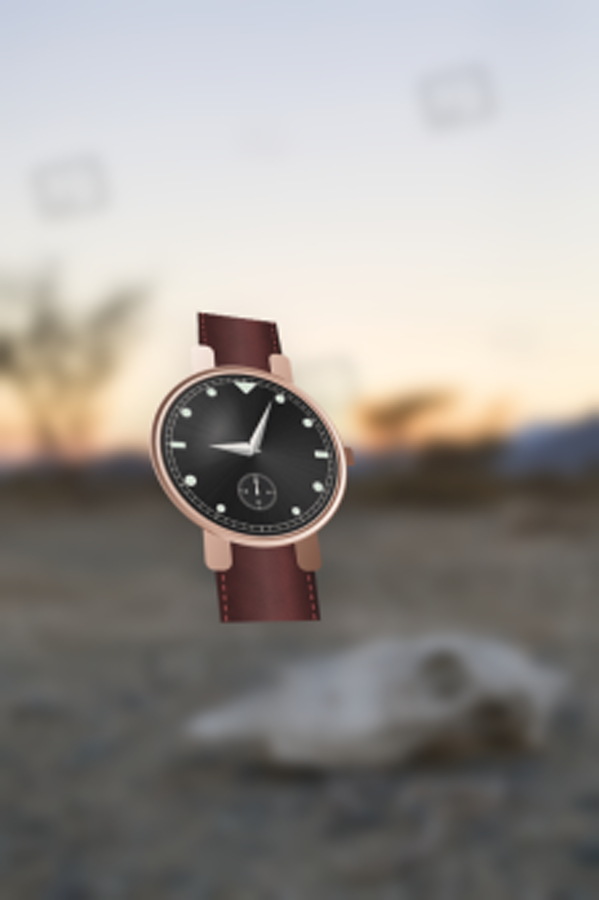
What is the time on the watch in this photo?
9:04
